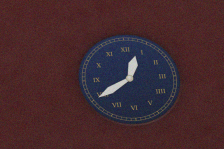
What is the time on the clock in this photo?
12:40
